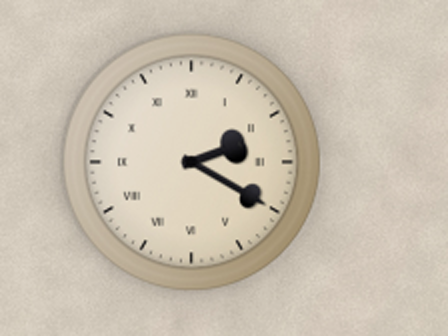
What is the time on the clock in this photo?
2:20
